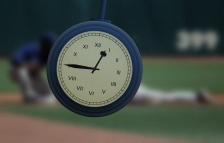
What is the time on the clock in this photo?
12:45
